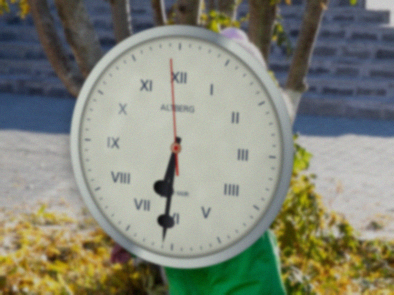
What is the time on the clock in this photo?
6:30:59
